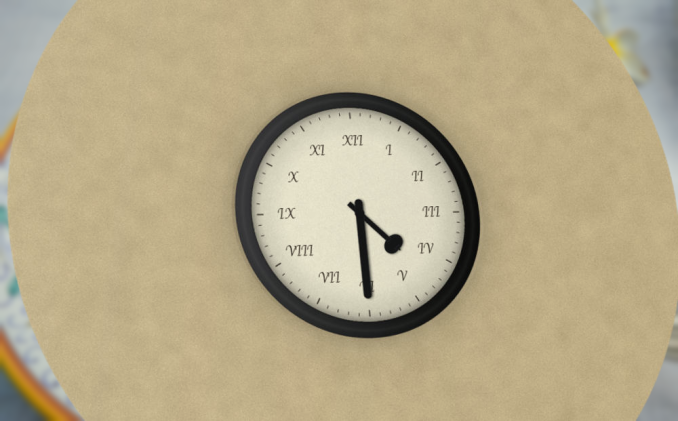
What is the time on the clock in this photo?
4:30
